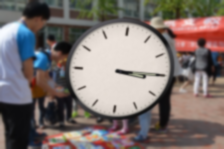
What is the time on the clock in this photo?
3:15
